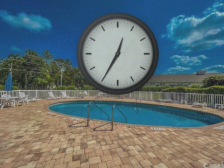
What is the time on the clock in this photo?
12:35
